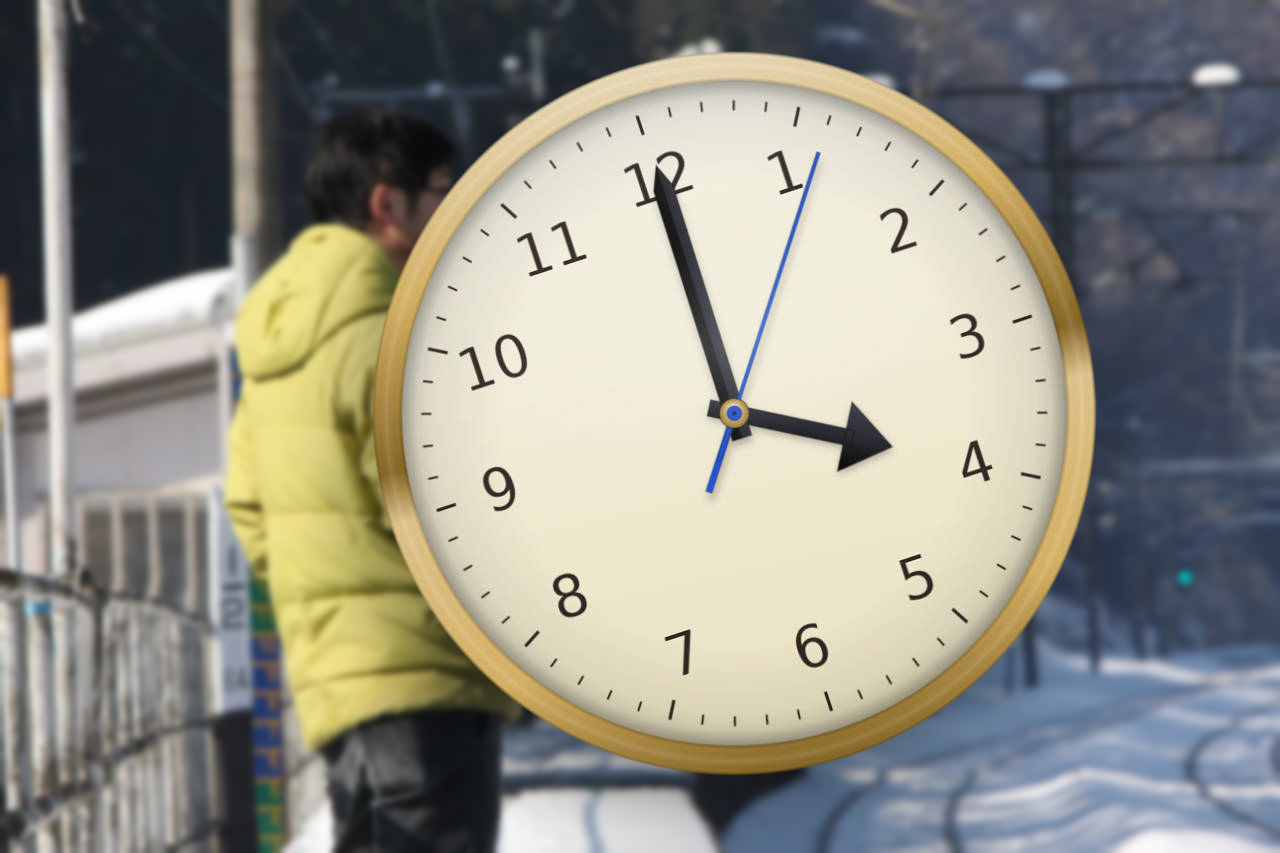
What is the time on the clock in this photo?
4:00:06
